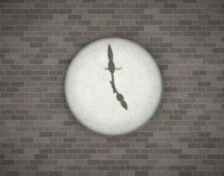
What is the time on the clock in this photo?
4:59
